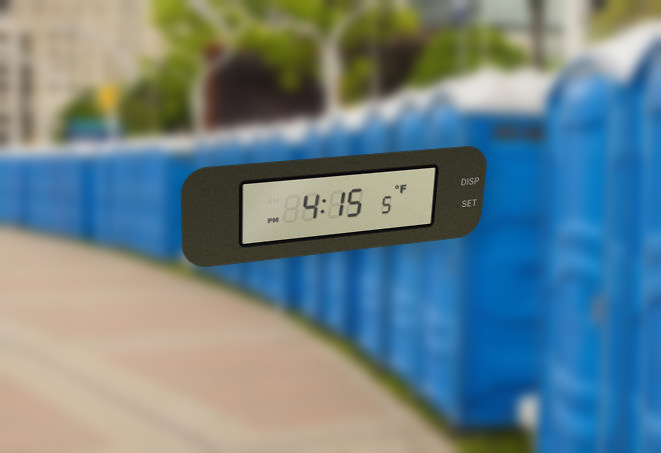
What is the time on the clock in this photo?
4:15
